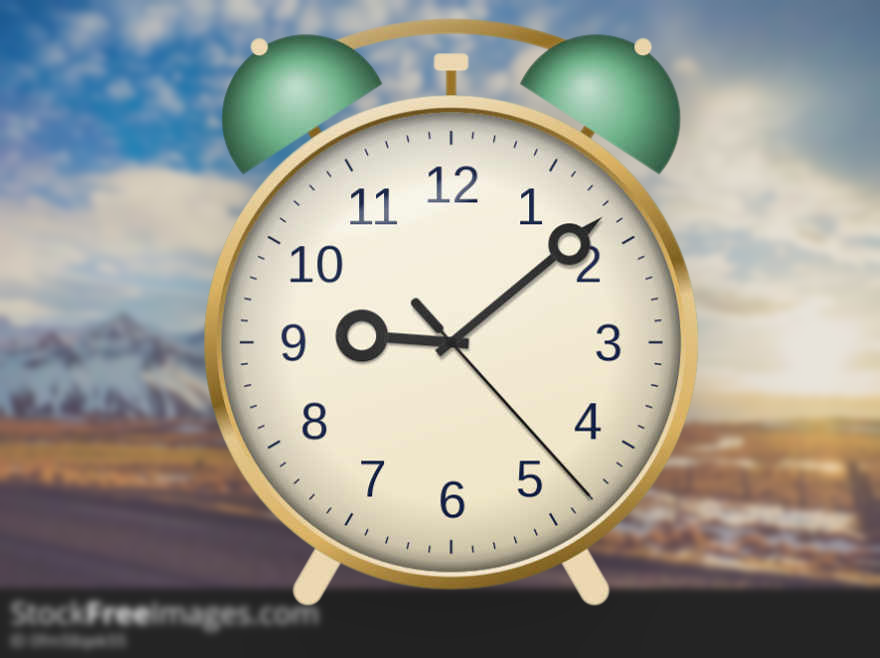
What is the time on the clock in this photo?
9:08:23
